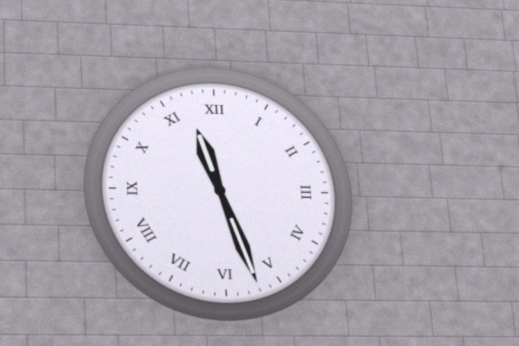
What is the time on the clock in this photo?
11:27
